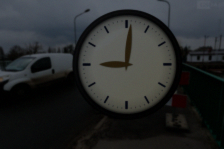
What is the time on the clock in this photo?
9:01
